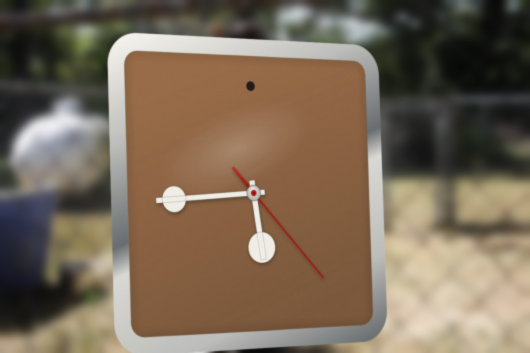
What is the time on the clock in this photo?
5:44:23
